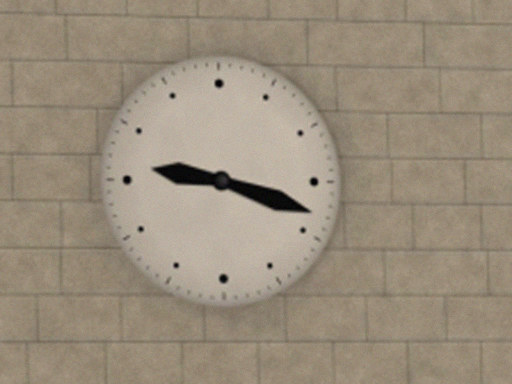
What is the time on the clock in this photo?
9:18
